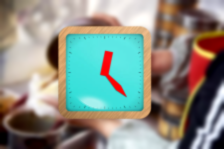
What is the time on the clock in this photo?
12:23
